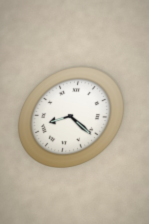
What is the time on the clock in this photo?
8:21
